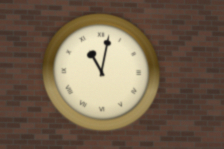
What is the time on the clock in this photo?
11:02
